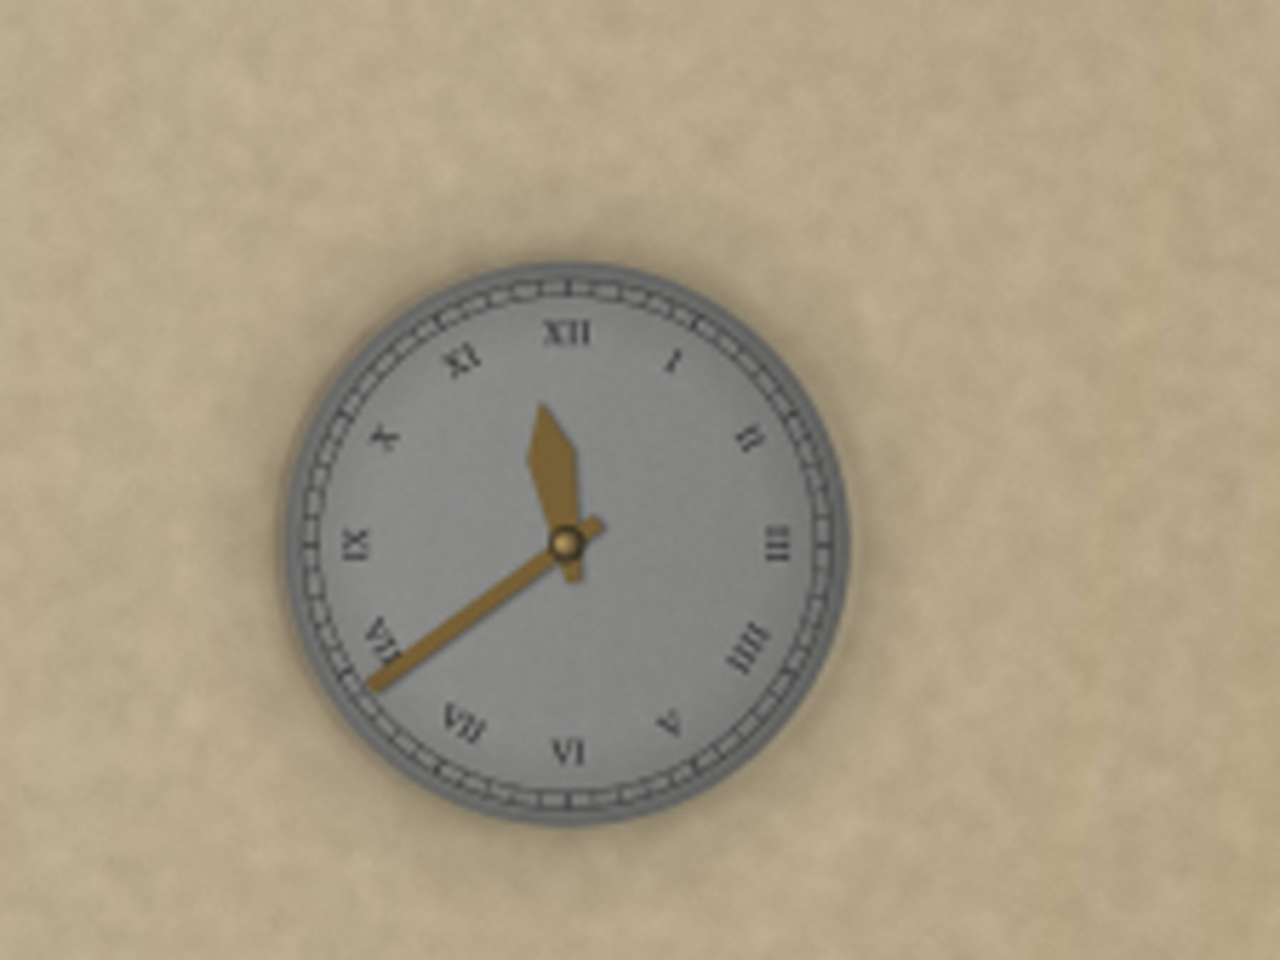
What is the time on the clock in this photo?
11:39
